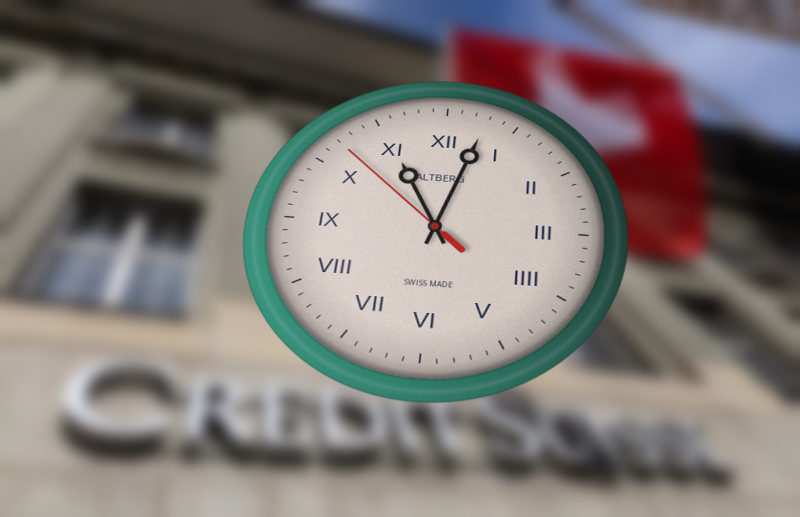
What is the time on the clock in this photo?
11:02:52
